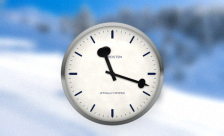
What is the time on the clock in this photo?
11:18
